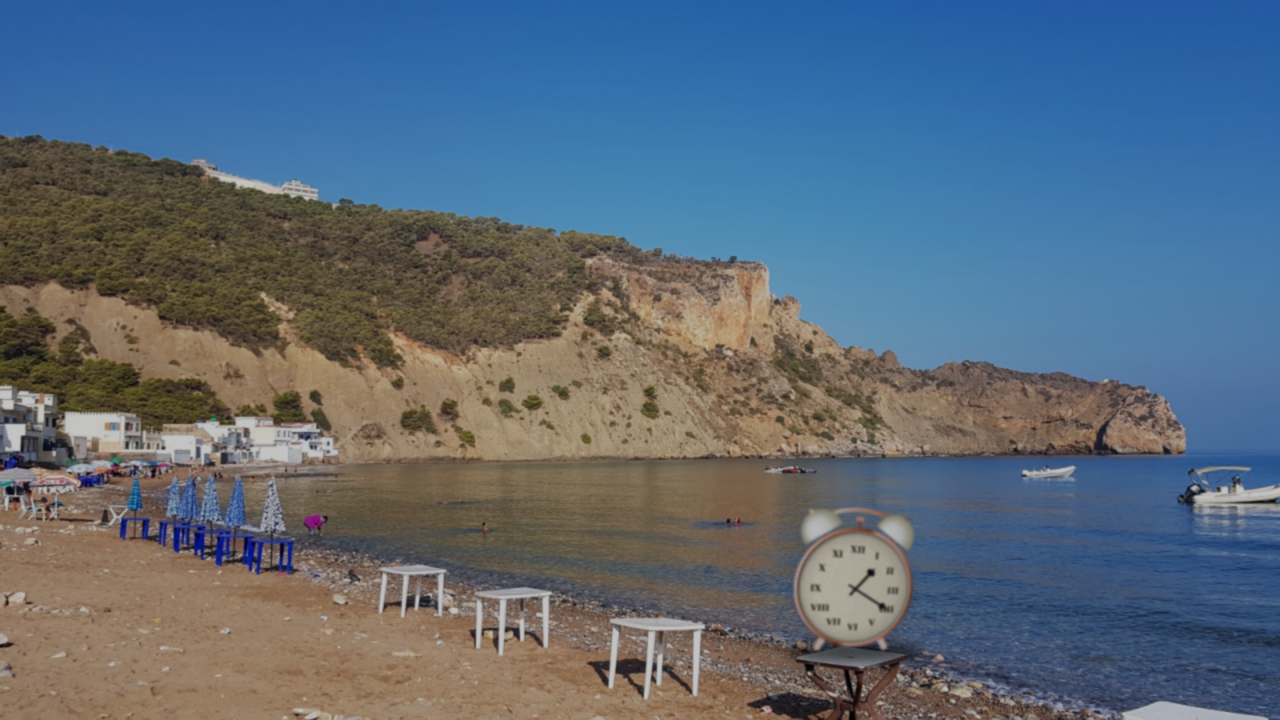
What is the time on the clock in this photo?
1:20
